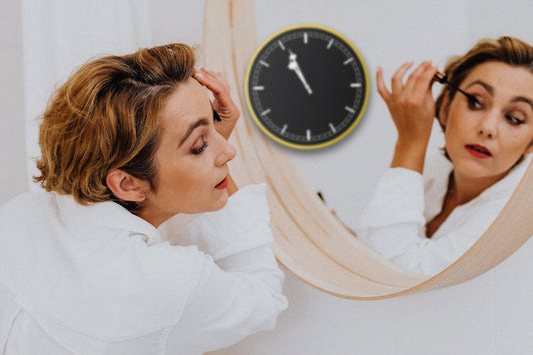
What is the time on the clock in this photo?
10:56
